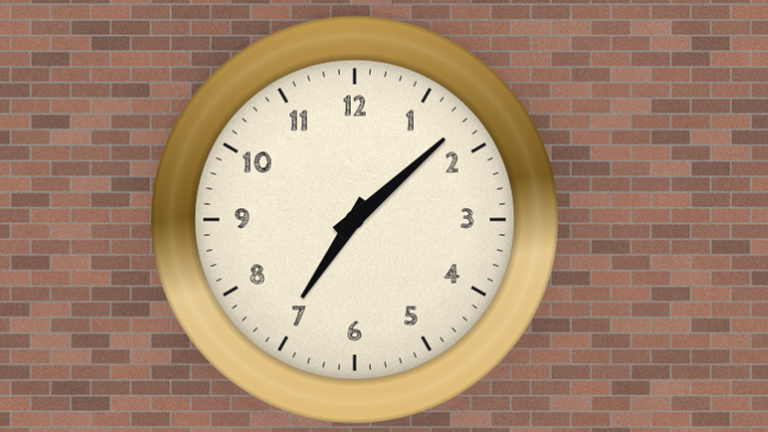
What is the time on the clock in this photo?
7:08
